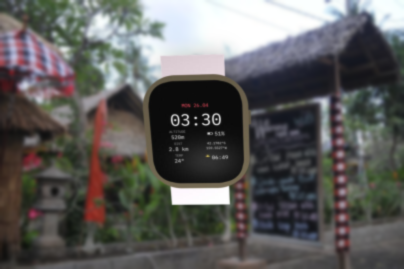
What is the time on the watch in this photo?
3:30
